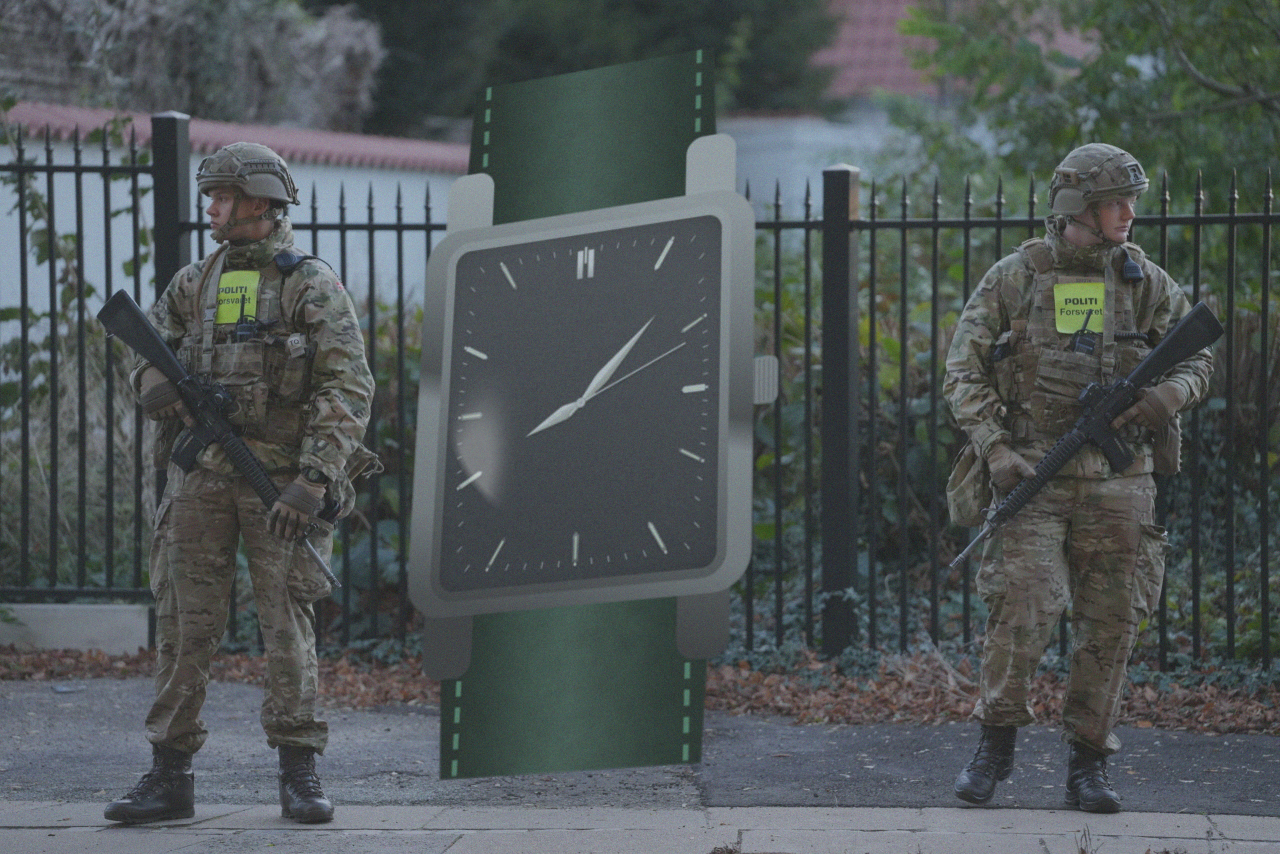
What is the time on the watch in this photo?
8:07:11
